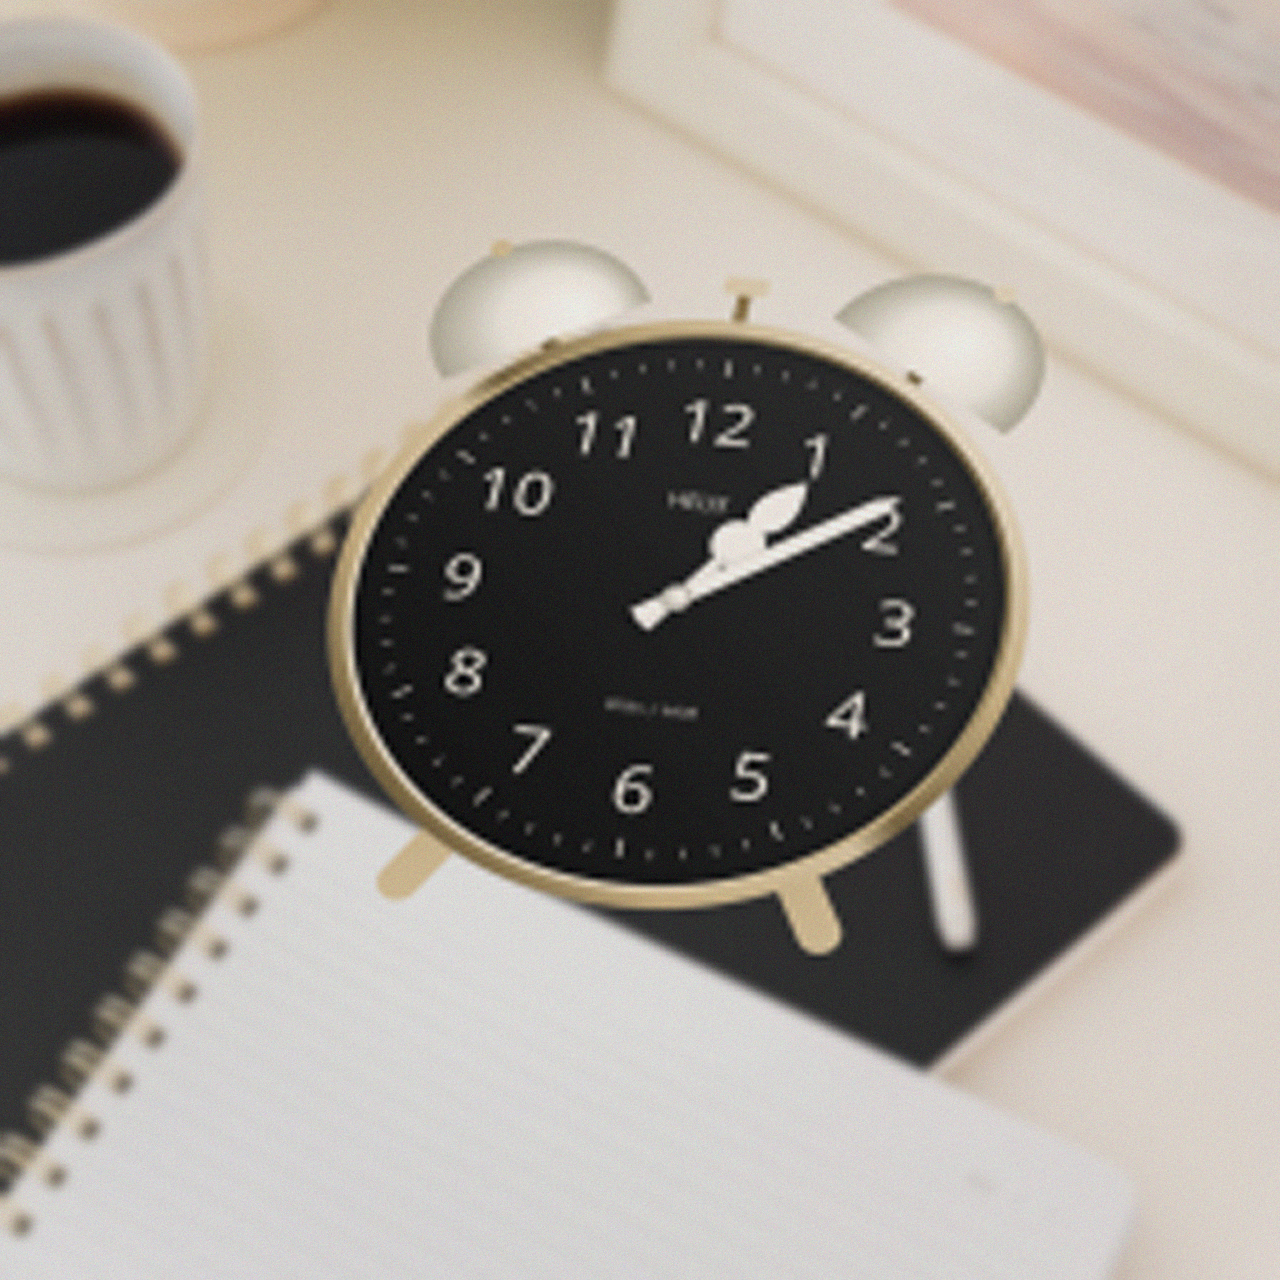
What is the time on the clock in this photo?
1:09
